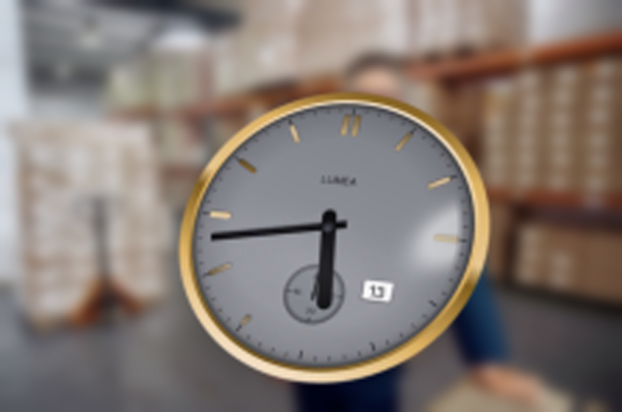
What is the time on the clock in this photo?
5:43
